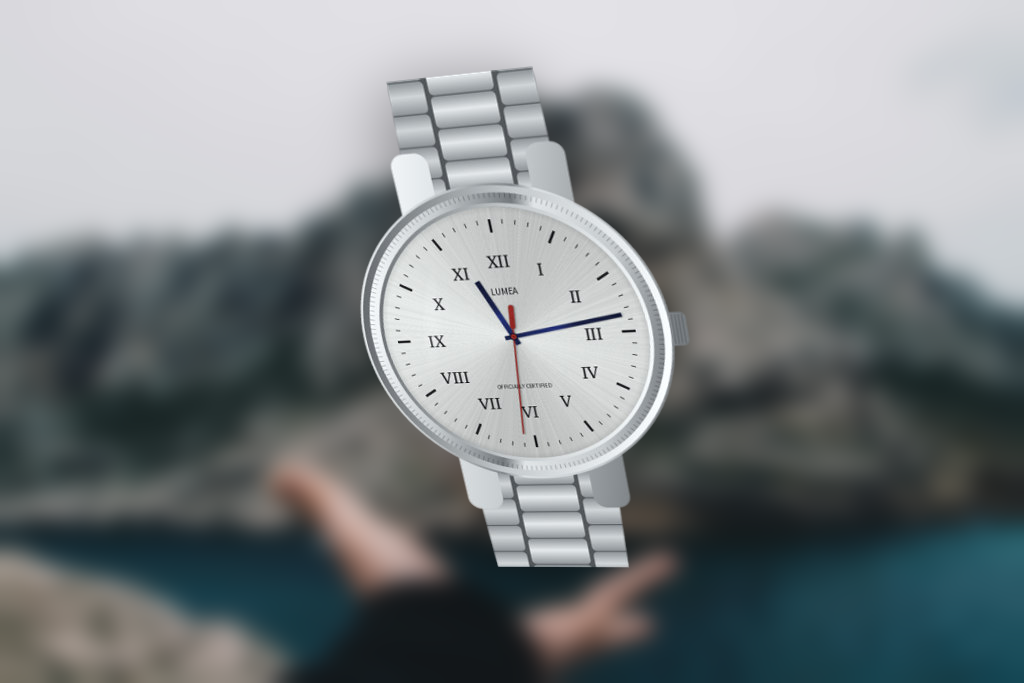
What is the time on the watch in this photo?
11:13:31
